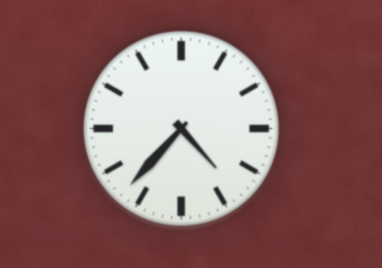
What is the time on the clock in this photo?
4:37
